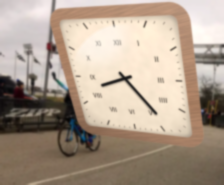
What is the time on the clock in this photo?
8:24
